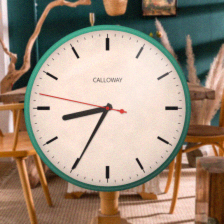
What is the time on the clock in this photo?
8:34:47
